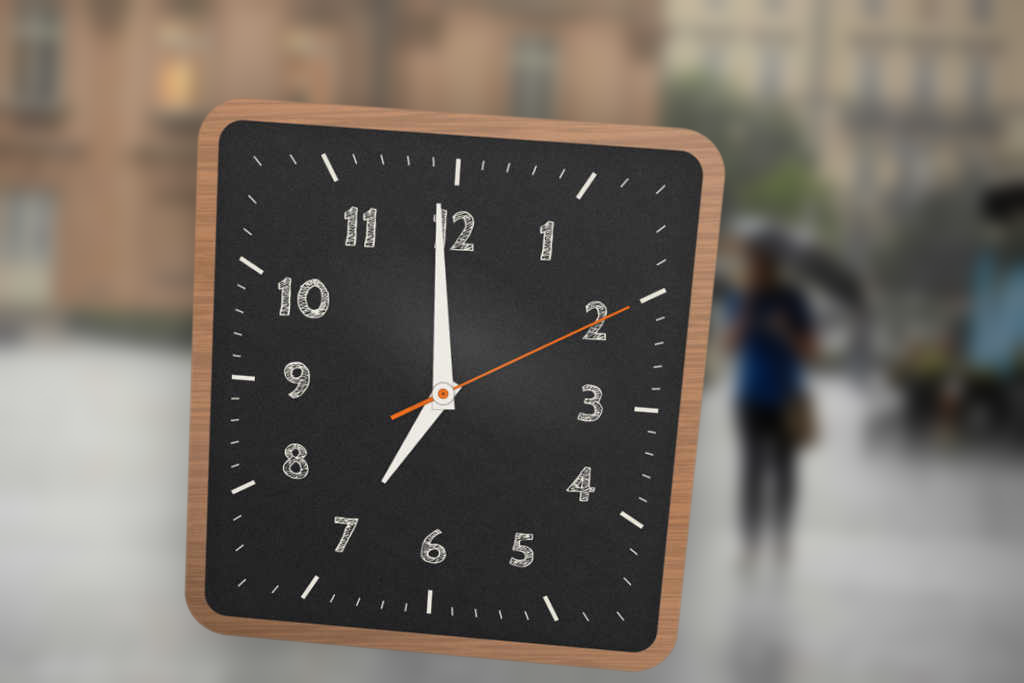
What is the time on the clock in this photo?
6:59:10
